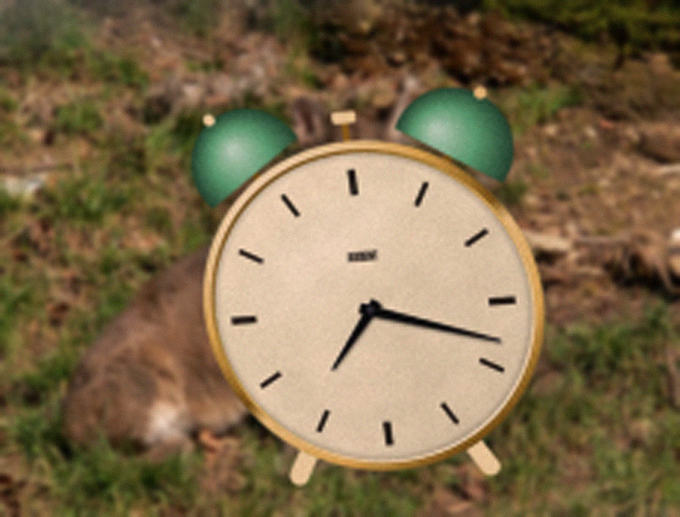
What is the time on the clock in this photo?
7:18
